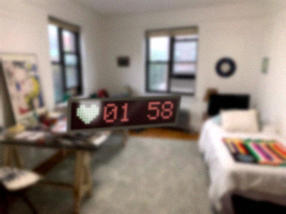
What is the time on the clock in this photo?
1:58
